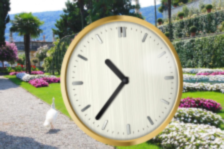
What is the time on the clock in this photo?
10:37
